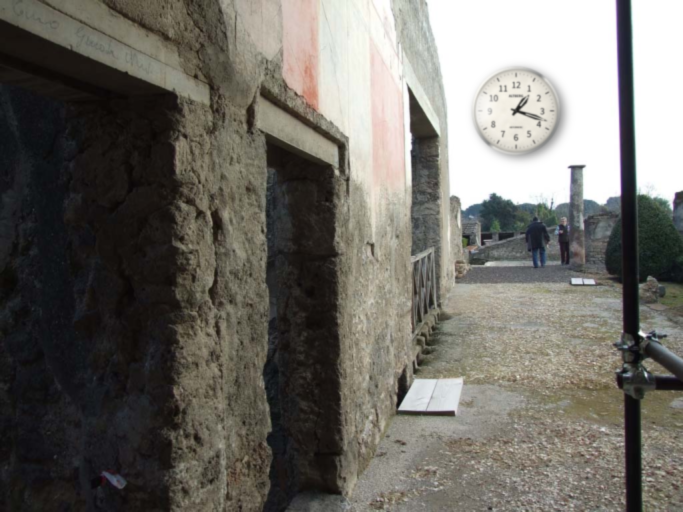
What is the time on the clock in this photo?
1:18
